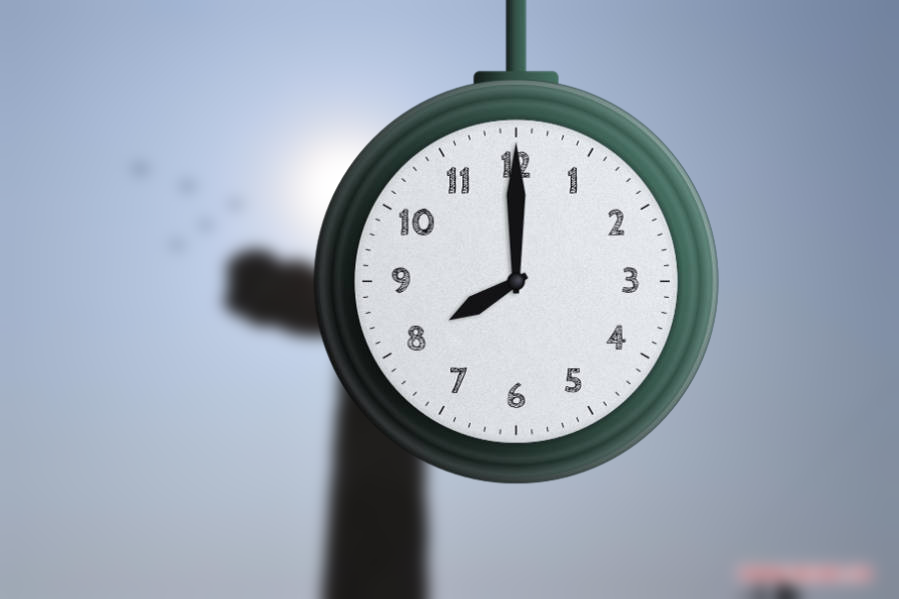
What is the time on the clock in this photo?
8:00
